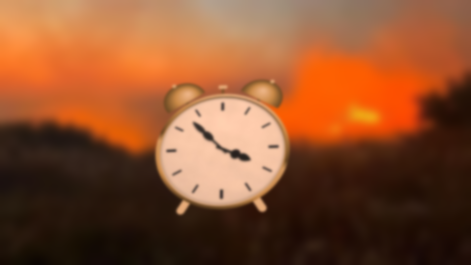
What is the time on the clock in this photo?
3:53
